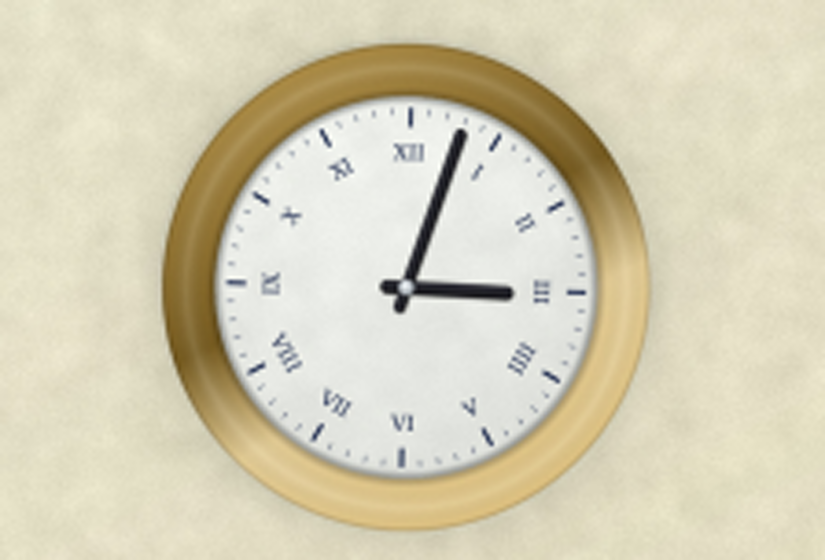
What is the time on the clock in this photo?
3:03
